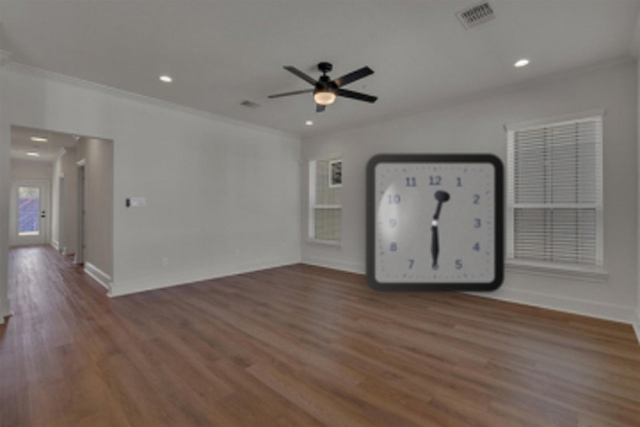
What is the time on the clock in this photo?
12:30
